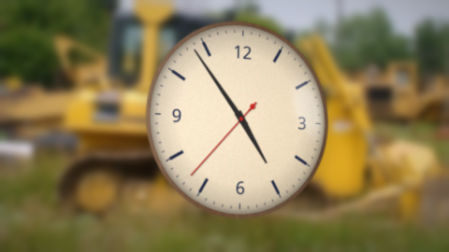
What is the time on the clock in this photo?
4:53:37
